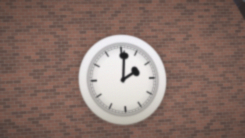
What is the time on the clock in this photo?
2:01
